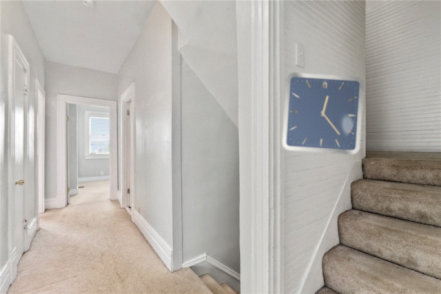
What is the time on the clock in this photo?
12:23
